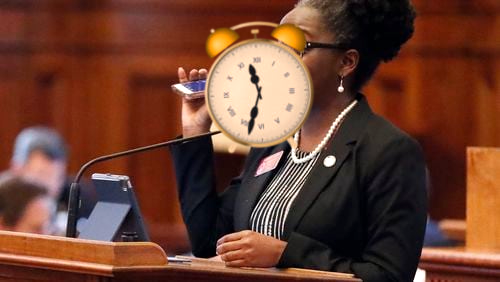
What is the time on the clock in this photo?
11:33
